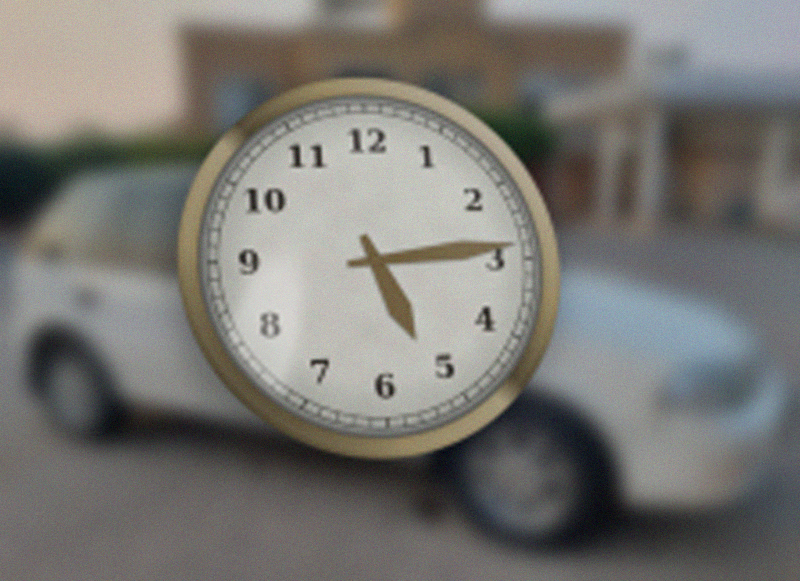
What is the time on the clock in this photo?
5:14
